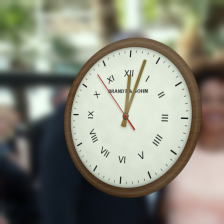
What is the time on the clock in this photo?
12:02:53
